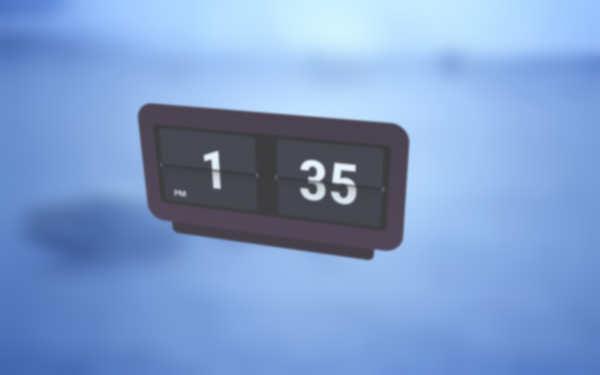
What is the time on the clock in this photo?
1:35
